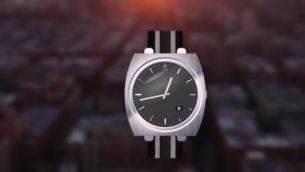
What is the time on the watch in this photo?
12:43
